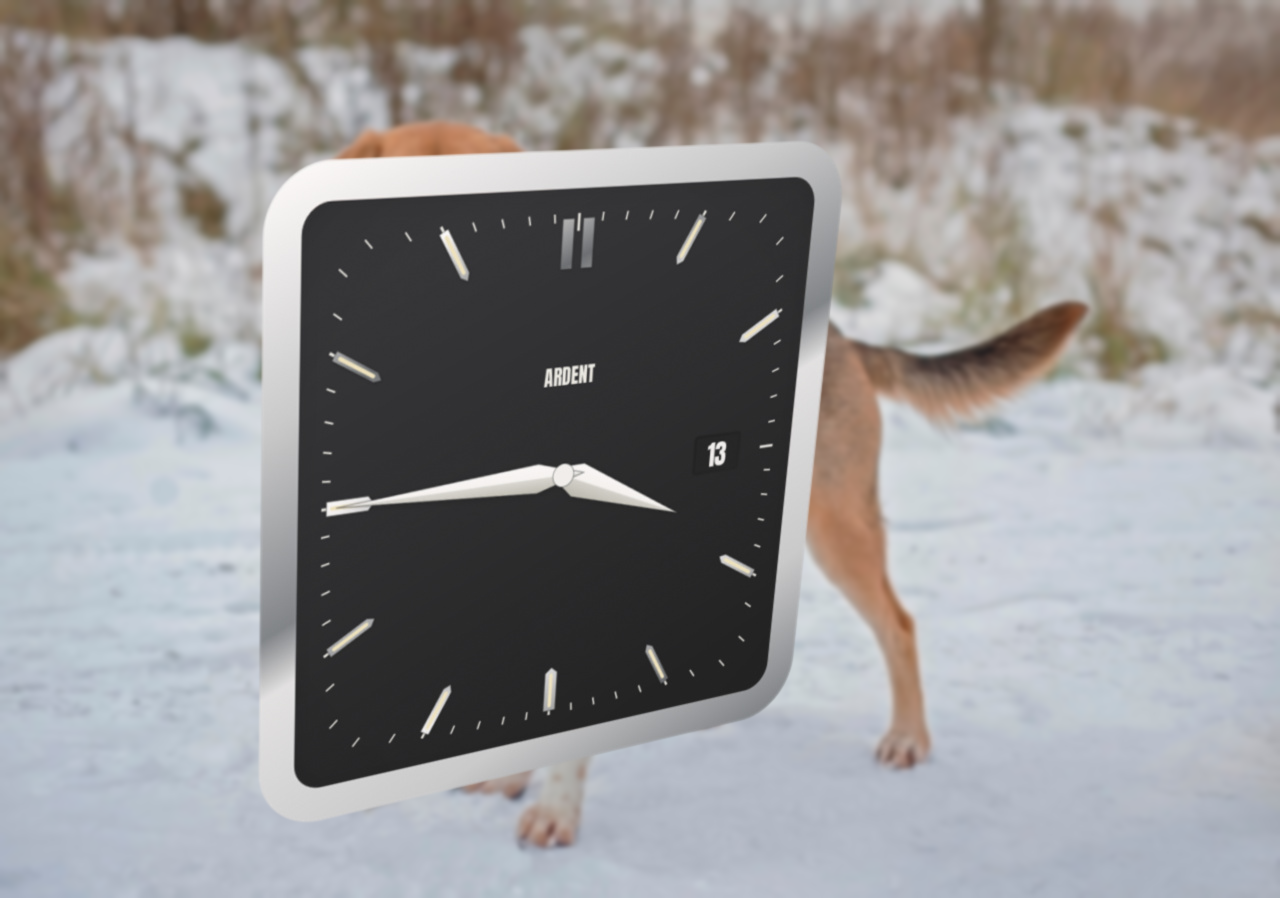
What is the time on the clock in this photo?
3:45
